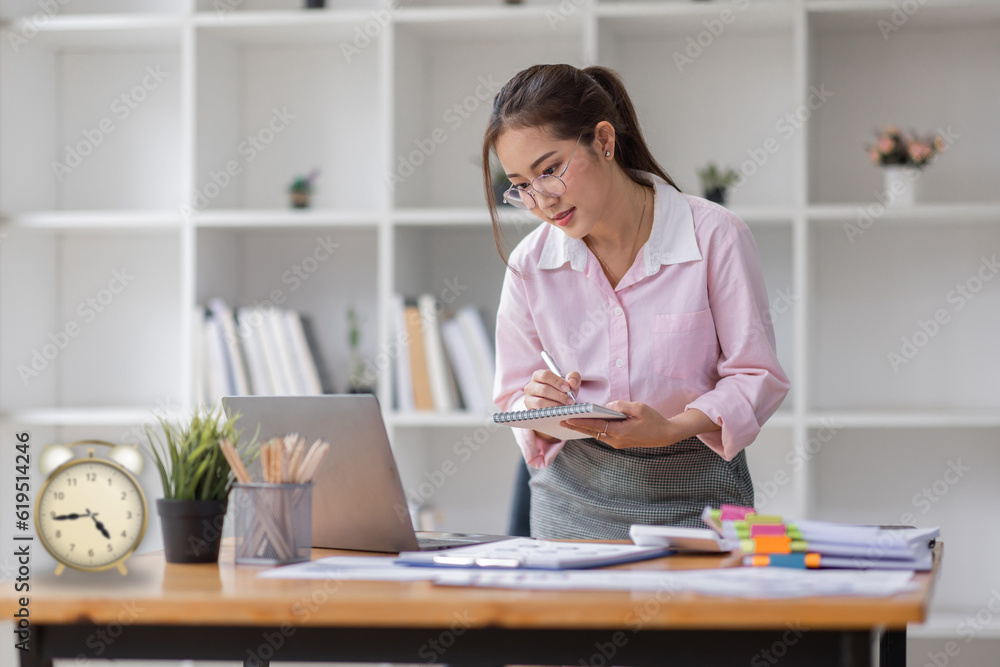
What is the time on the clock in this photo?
4:44
